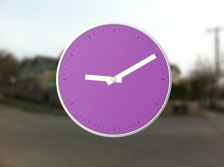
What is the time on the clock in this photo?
9:10
